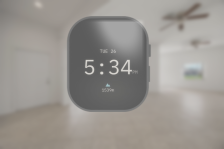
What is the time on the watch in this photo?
5:34
